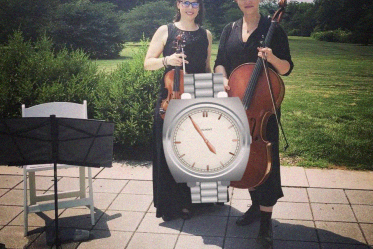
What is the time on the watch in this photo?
4:55
